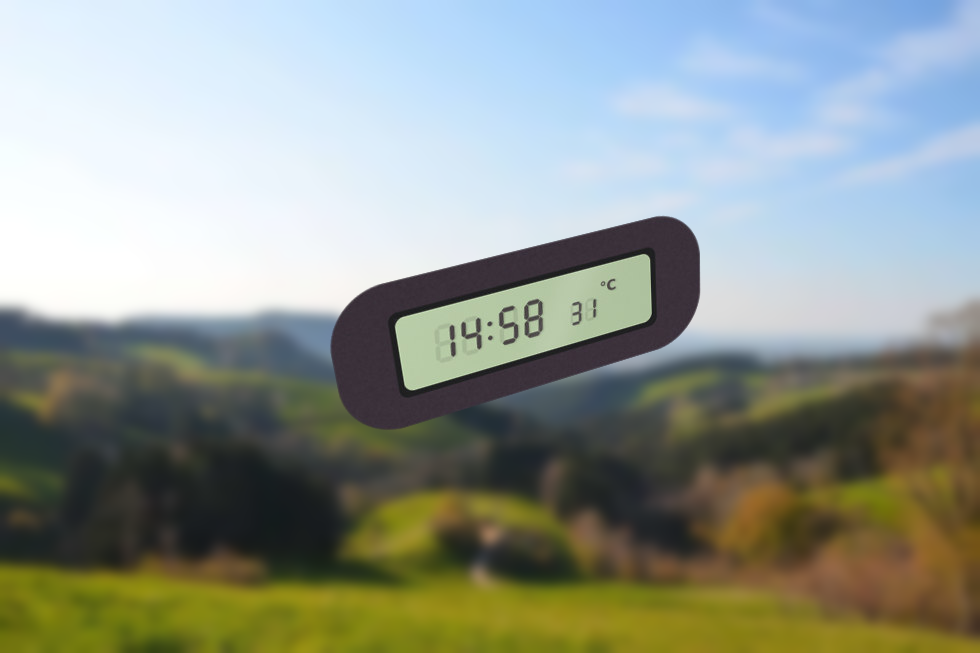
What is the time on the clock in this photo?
14:58
